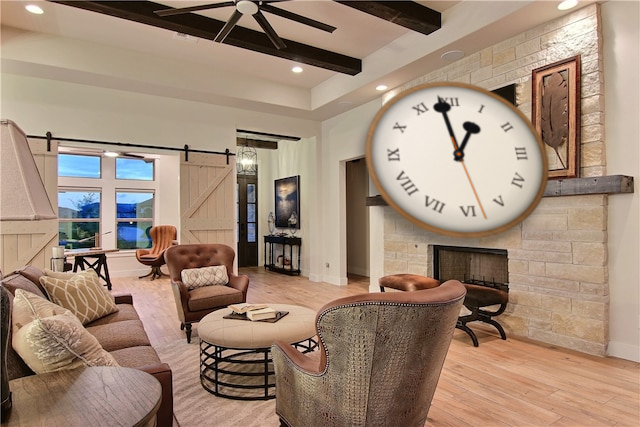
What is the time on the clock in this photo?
12:58:28
